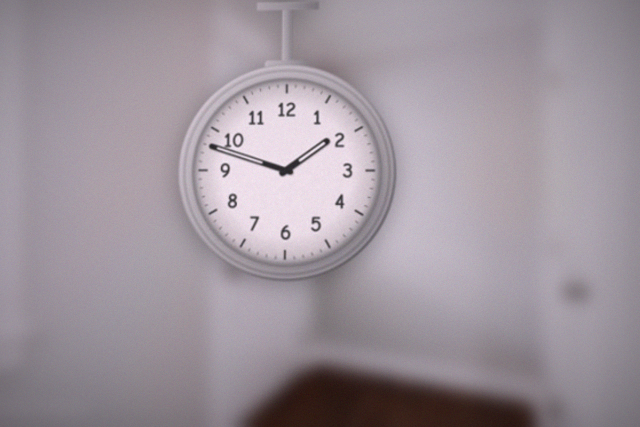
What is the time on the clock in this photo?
1:48
